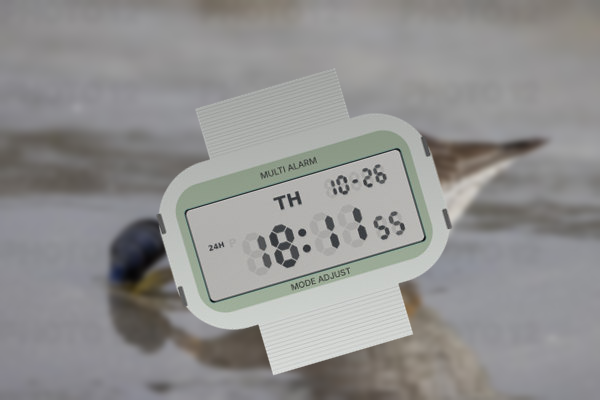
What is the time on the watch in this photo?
18:11:55
